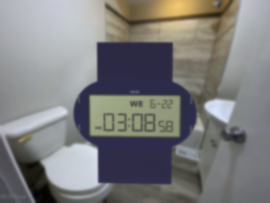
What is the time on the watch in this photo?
3:08:58
